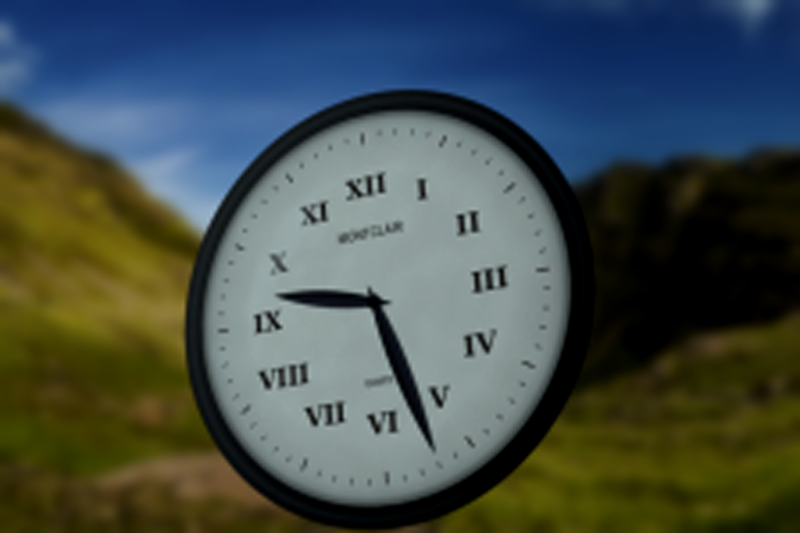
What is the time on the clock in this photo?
9:27
